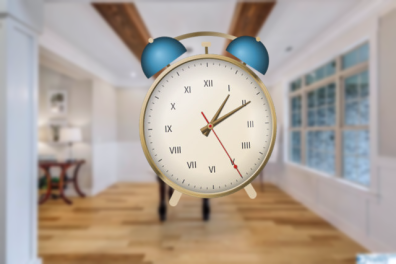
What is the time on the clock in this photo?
1:10:25
